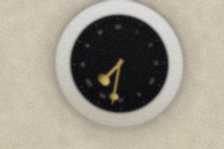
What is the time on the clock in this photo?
7:32
